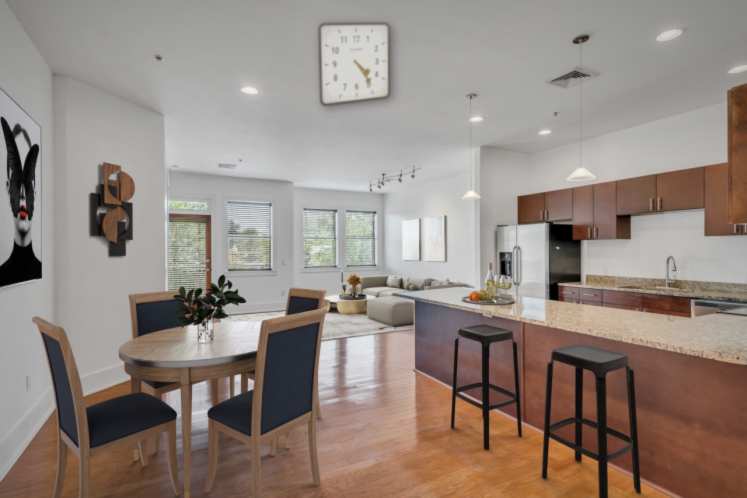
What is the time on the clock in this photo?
4:24
